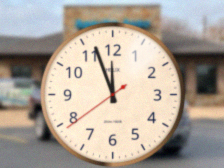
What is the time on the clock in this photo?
11:56:39
